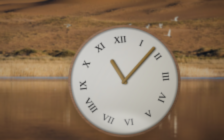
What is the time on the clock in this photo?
11:08
